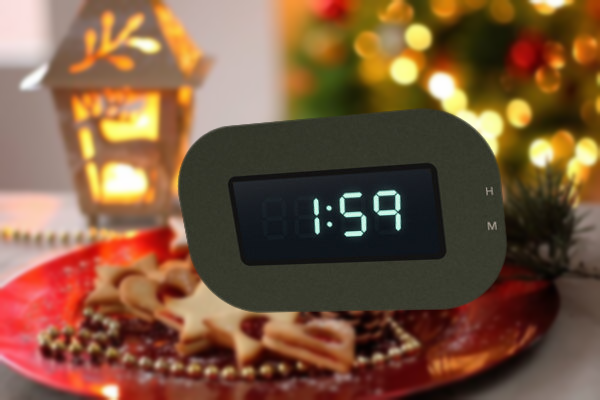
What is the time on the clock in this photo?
1:59
